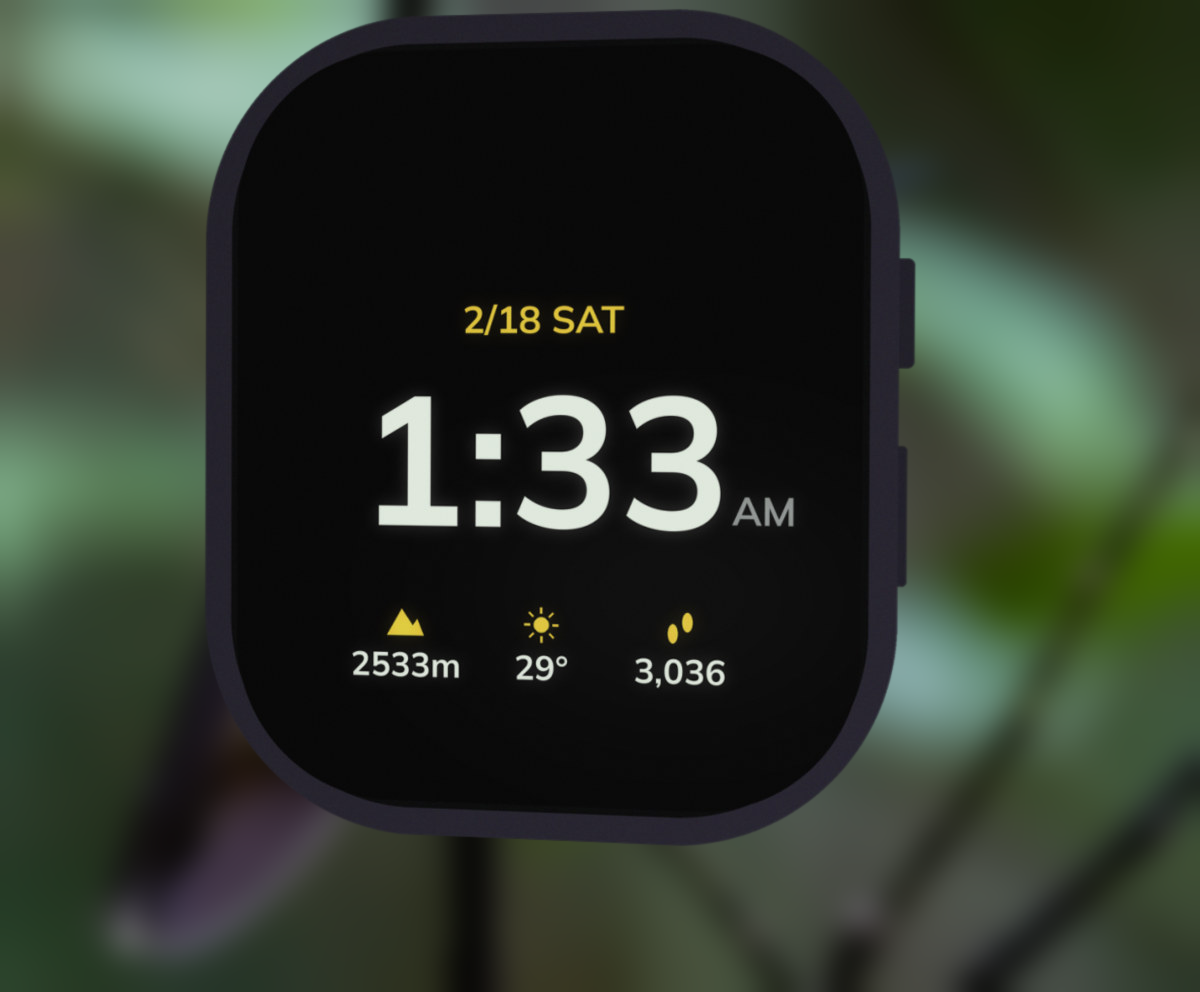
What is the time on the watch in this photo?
1:33
